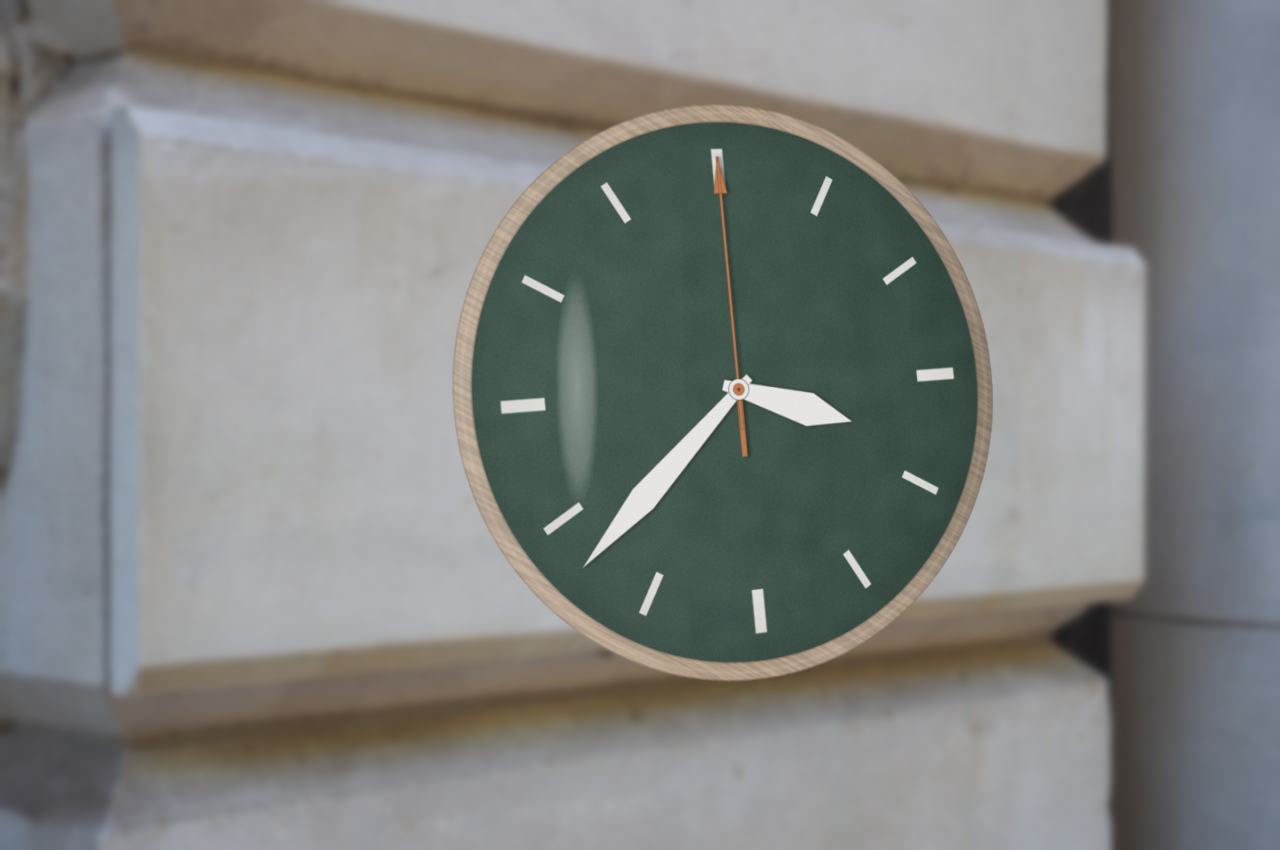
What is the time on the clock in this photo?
3:38:00
